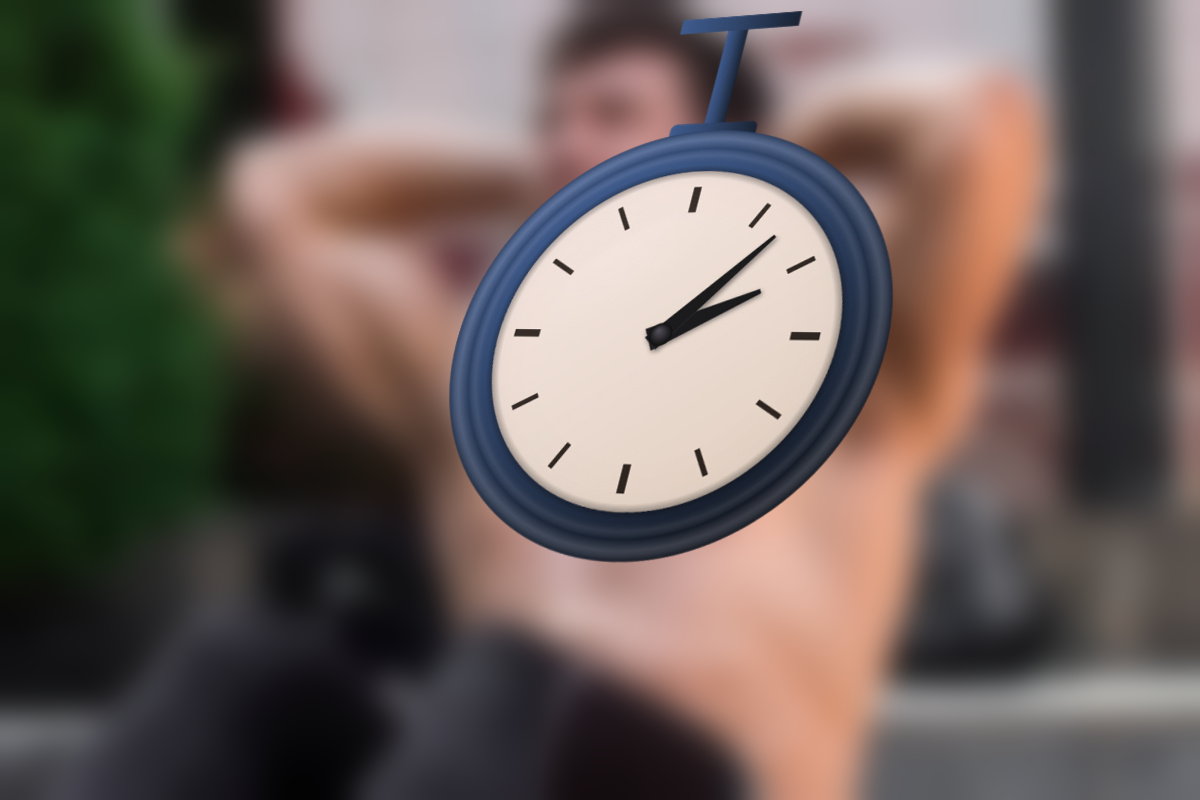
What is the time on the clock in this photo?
2:07
